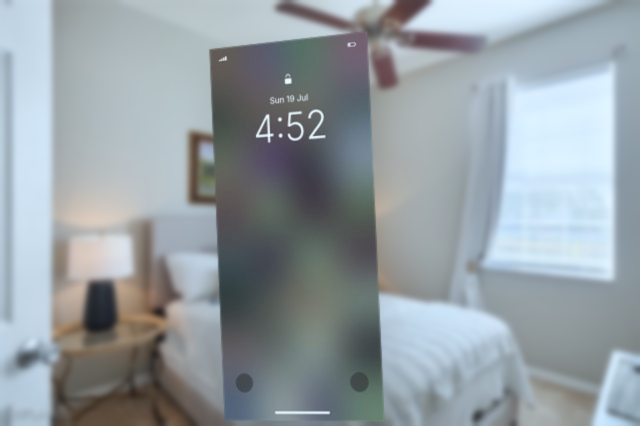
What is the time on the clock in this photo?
4:52
